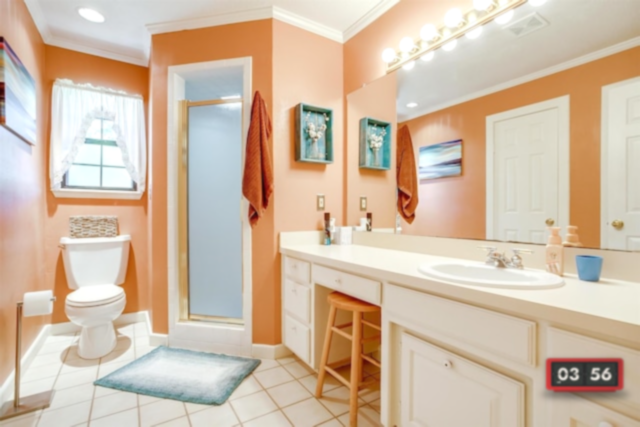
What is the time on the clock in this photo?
3:56
